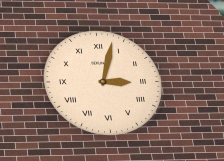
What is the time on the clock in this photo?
3:03
